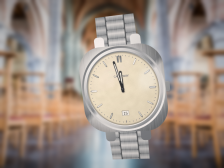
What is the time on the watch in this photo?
11:58
